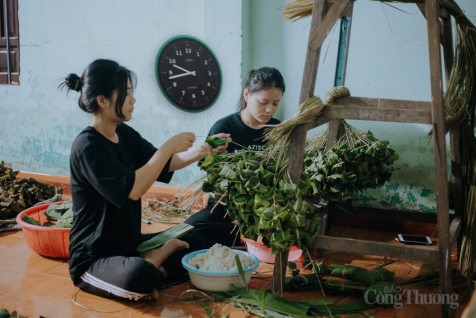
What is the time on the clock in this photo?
9:43
